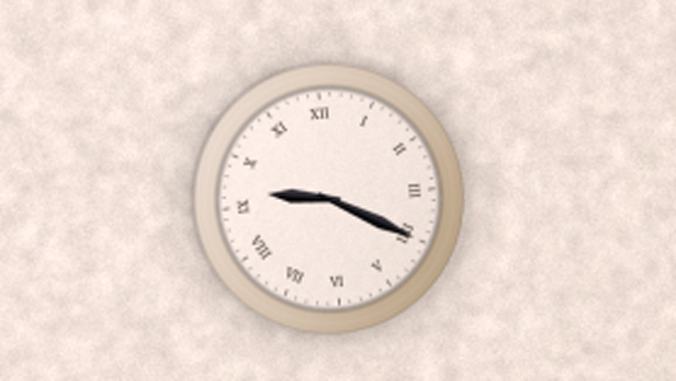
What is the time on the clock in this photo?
9:20
